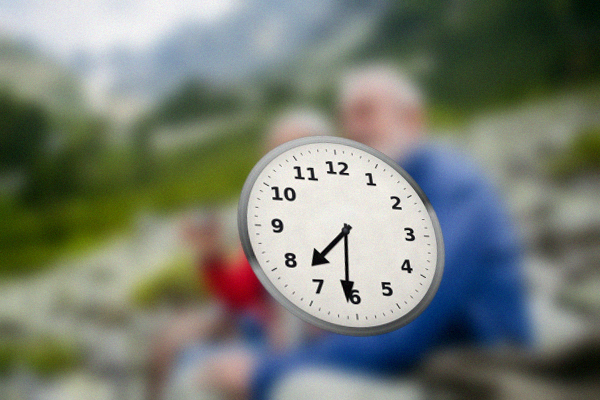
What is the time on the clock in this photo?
7:31
